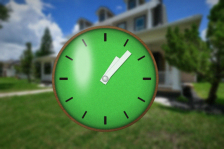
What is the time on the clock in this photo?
1:07
